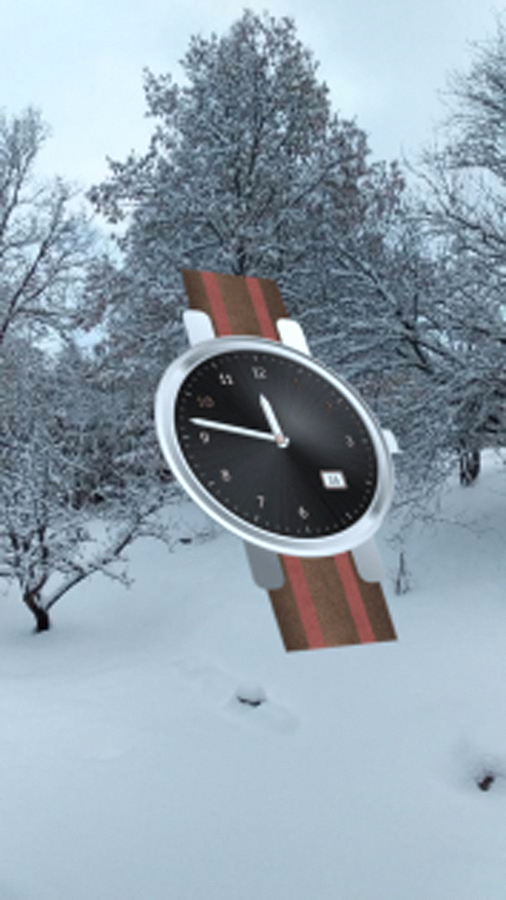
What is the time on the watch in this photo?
11:47
